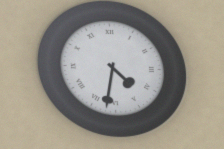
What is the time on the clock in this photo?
4:32
